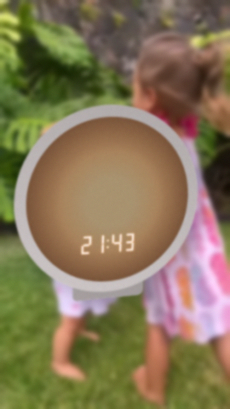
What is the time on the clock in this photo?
21:43
